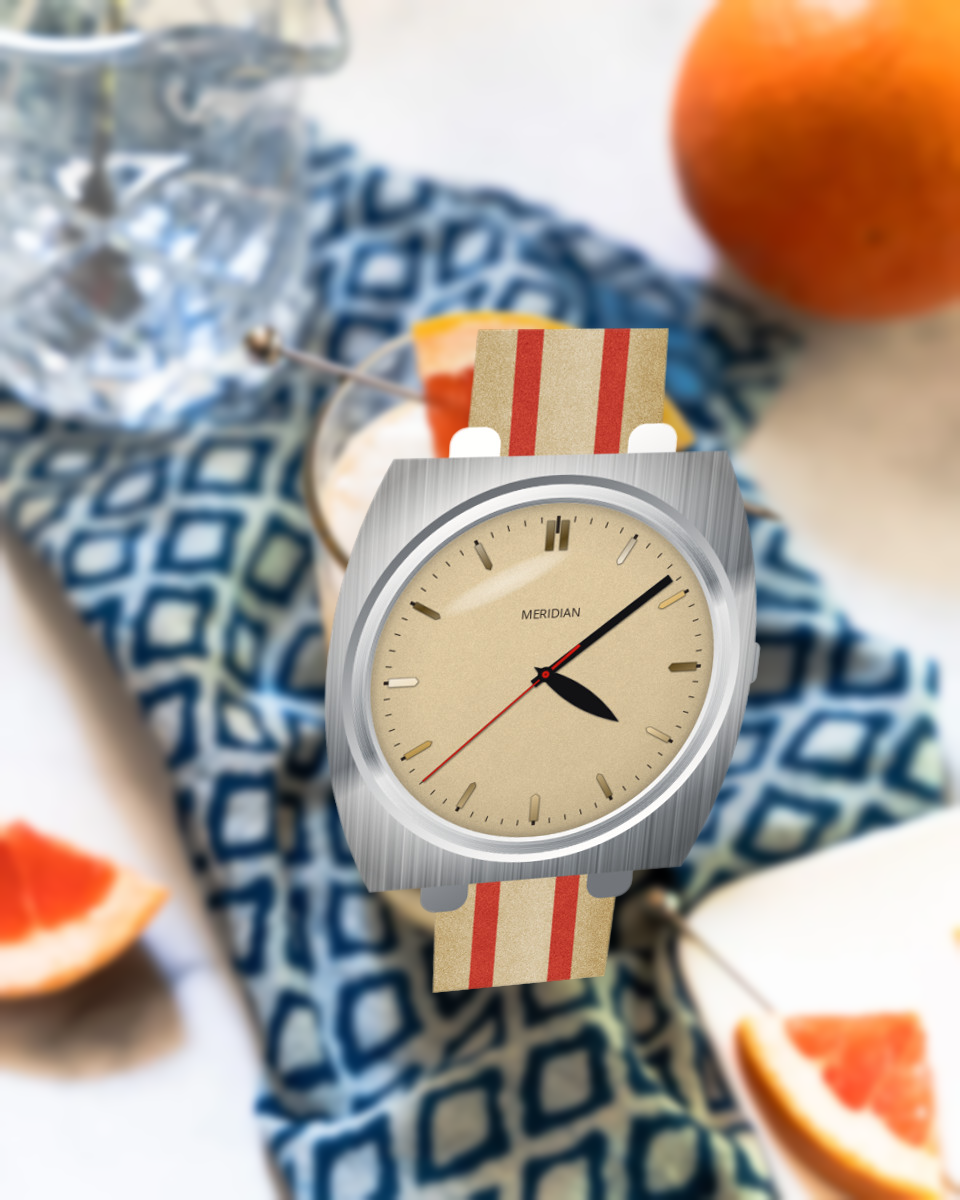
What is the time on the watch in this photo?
4:08:38
